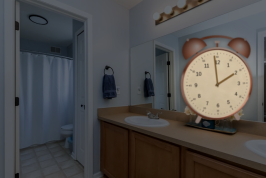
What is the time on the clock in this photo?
1:59
